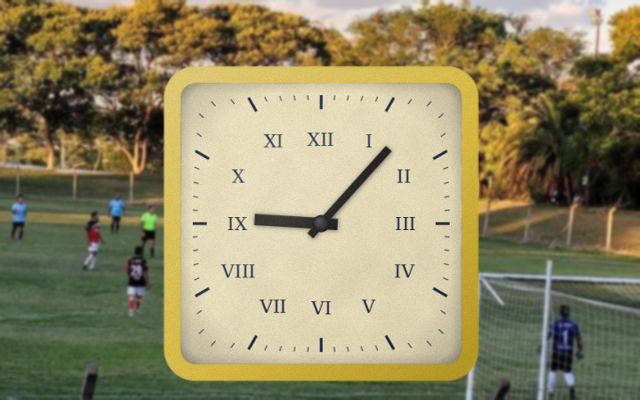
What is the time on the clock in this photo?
9:07
